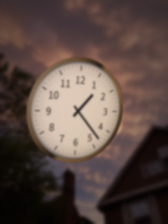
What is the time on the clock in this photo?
1:23
